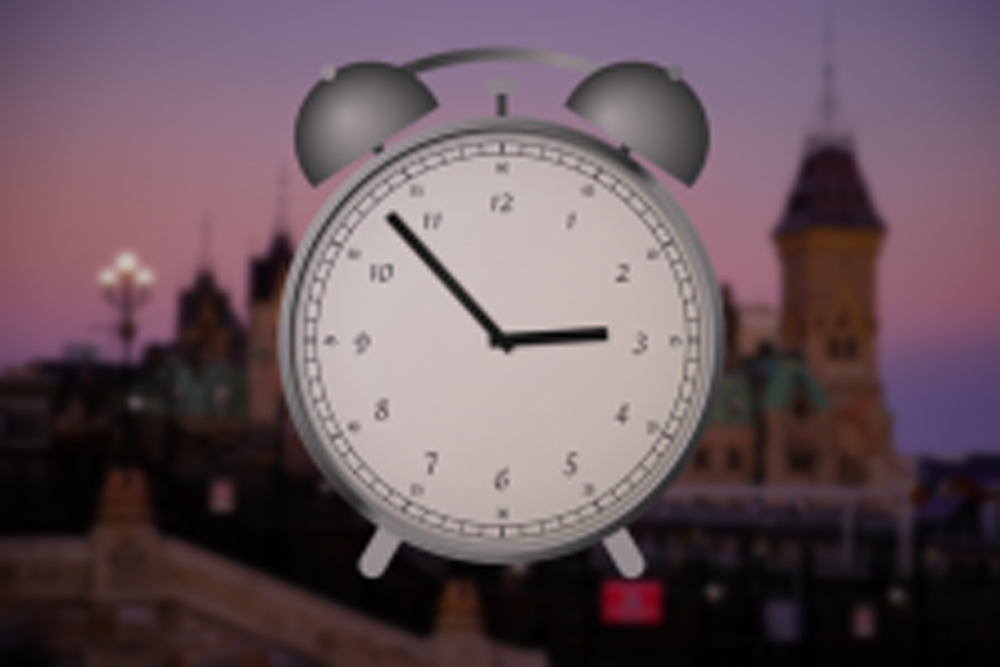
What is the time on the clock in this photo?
2:53
